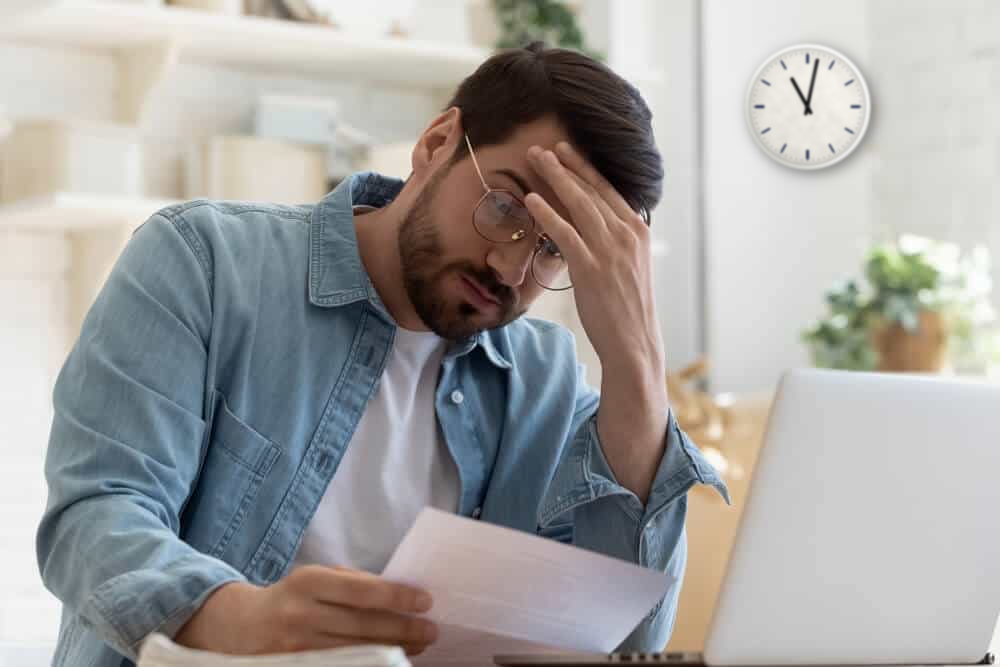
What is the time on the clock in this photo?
11:02
